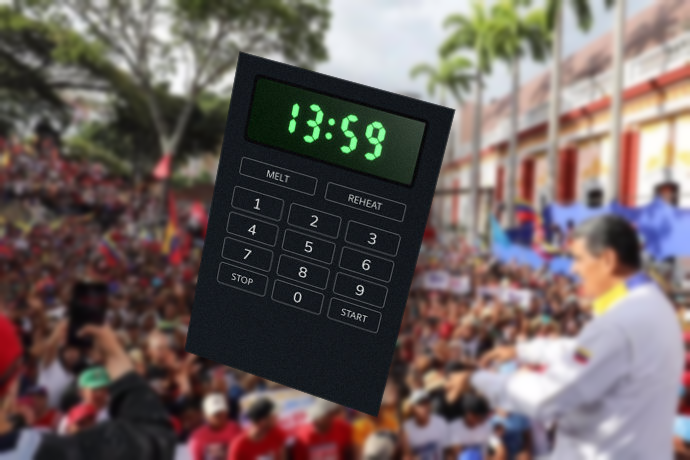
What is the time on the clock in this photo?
13:59
